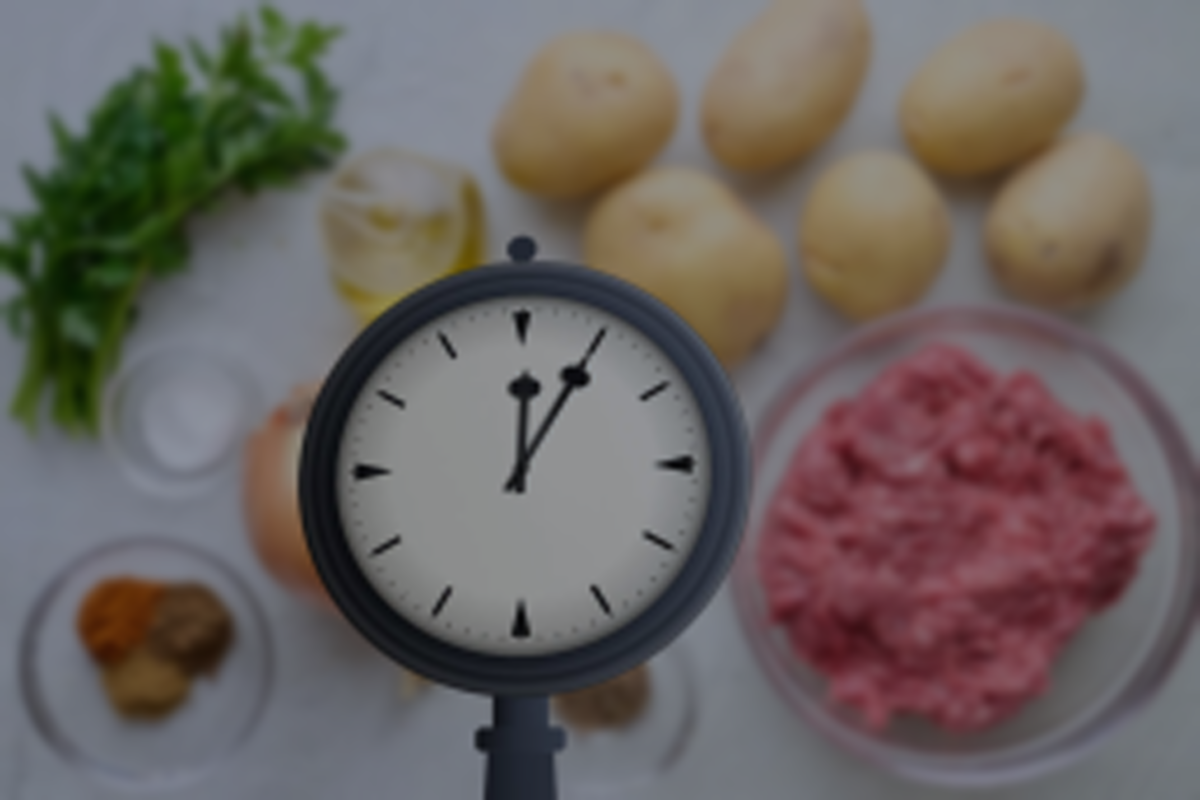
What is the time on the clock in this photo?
12:05
